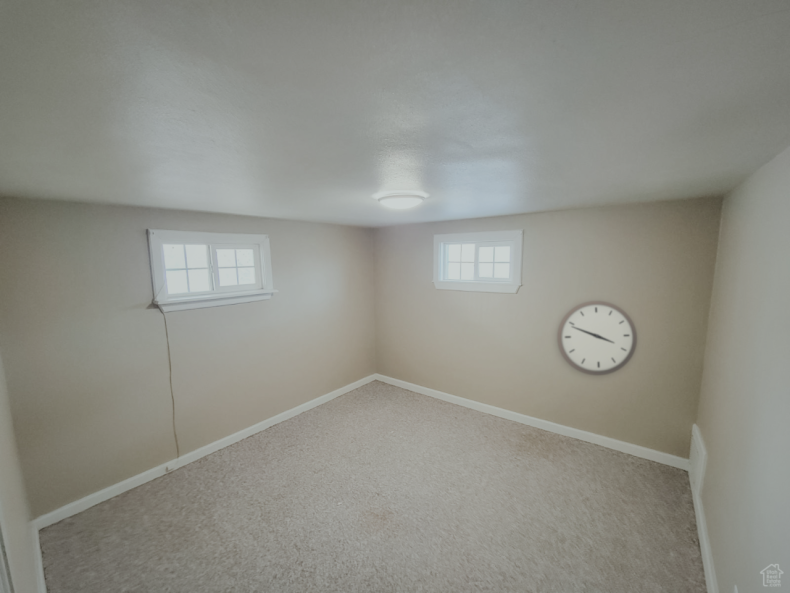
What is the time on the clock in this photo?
3:49
